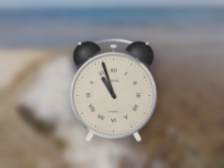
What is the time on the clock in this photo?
10:57
